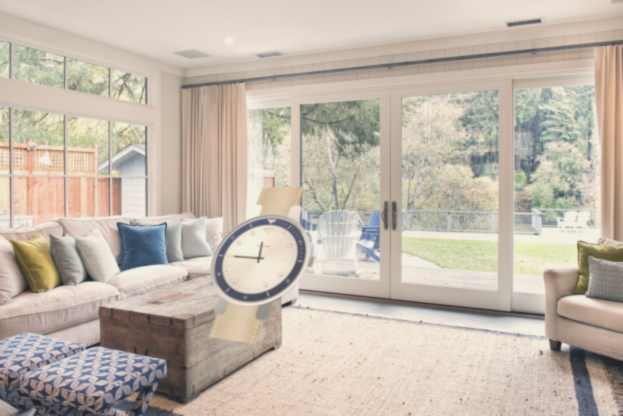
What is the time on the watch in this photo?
11:45
